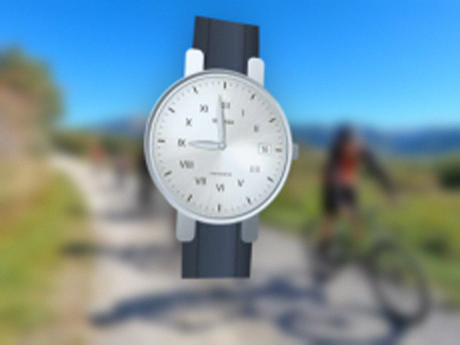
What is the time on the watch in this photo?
8:59
